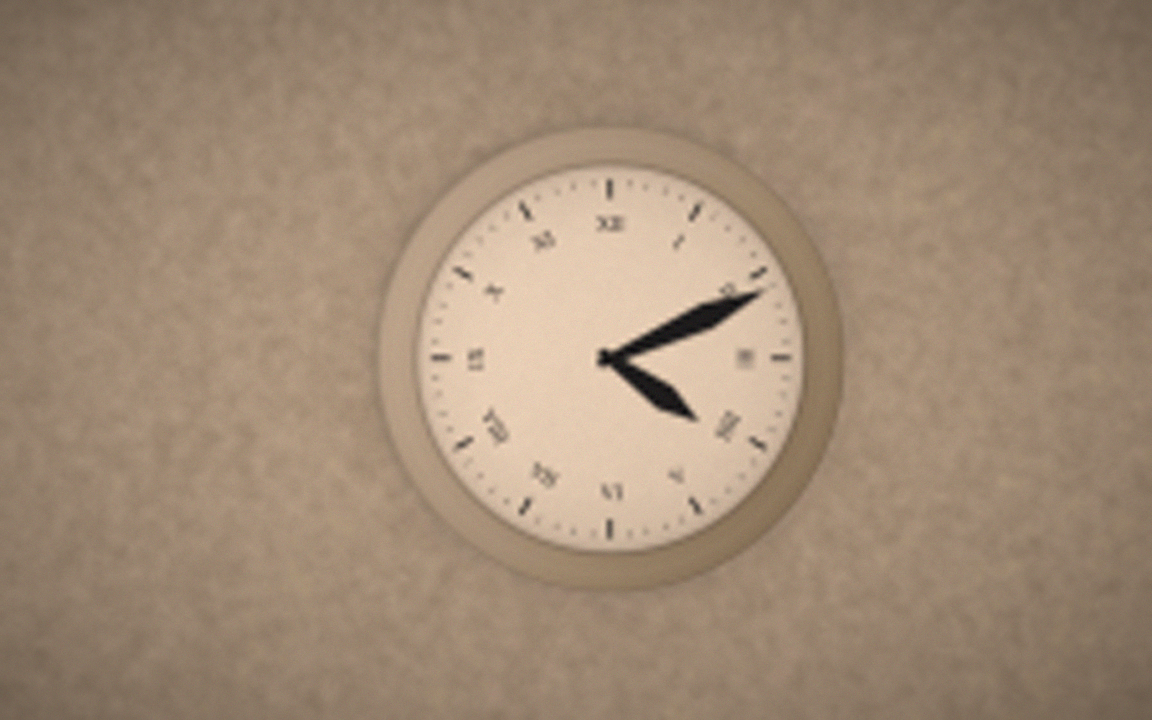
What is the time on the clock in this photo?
4:11
